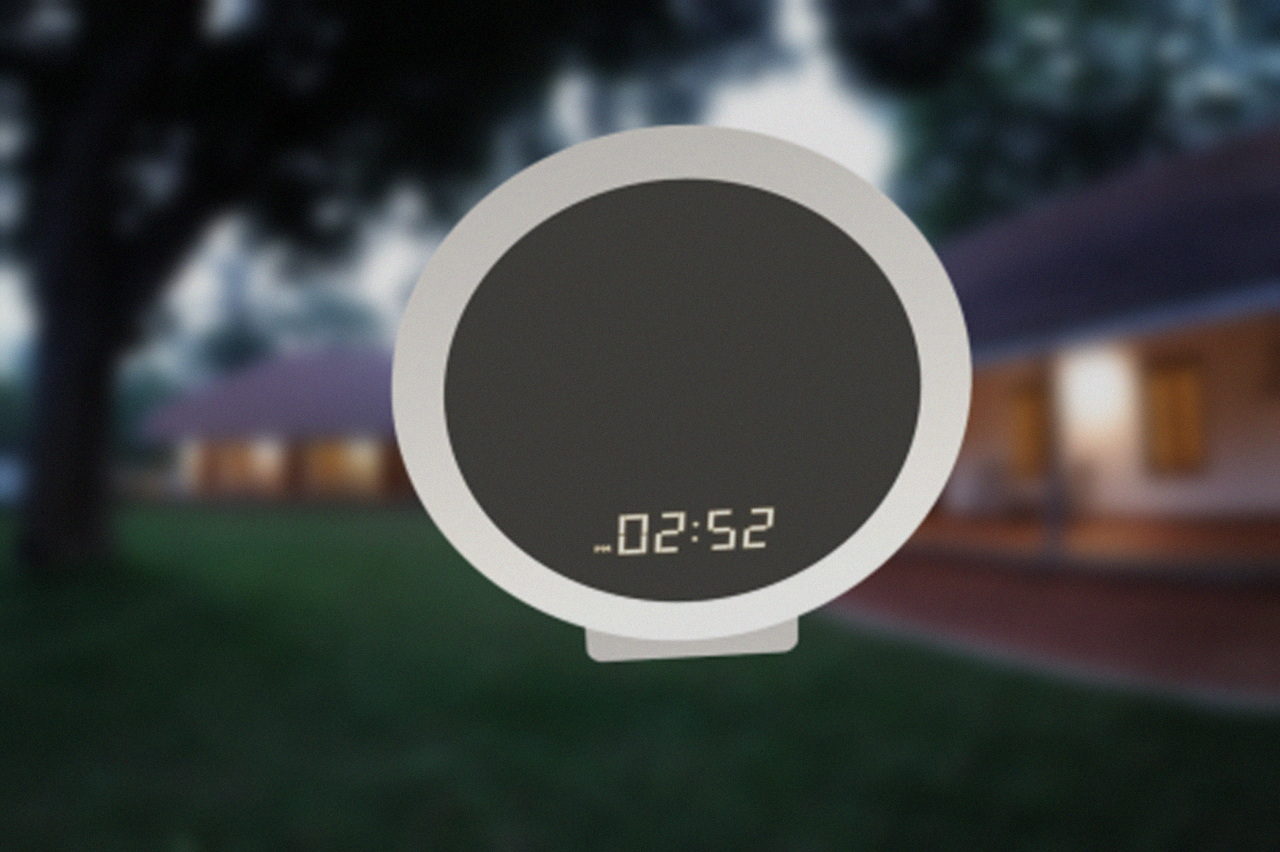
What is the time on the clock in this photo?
2:52
